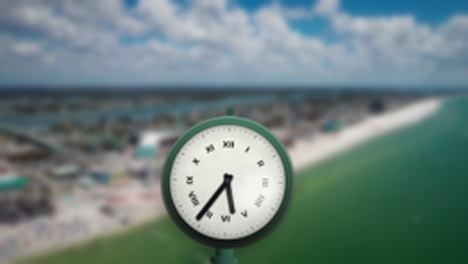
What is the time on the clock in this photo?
5:36
